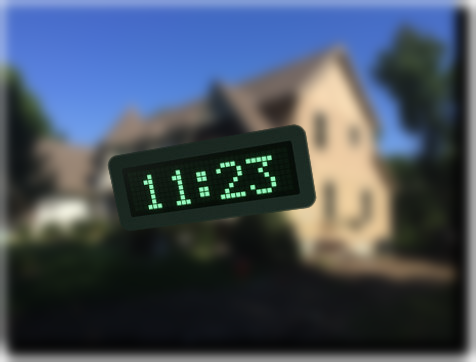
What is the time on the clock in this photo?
11:23
